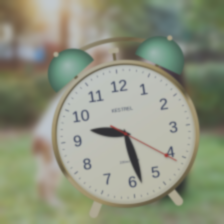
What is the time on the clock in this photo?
9:28:21
